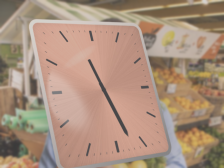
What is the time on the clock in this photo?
11:27
